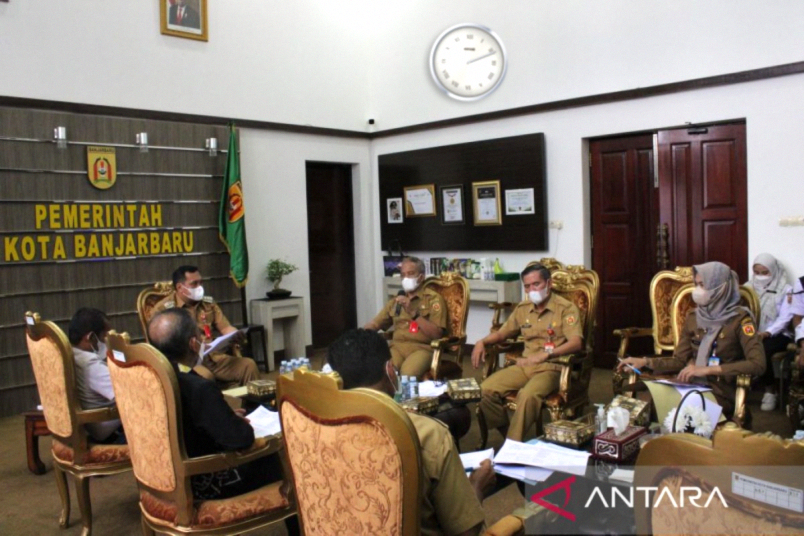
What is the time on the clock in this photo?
2:11
